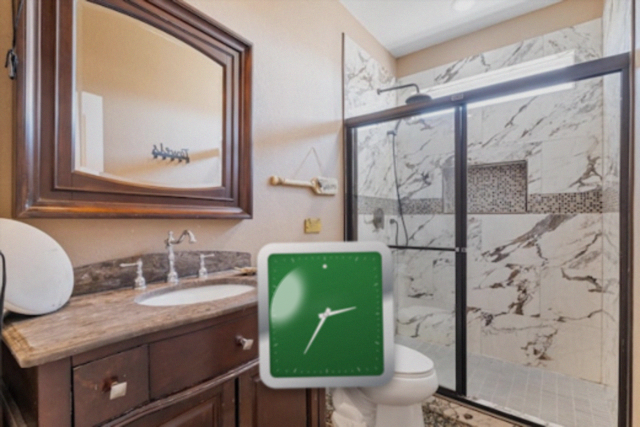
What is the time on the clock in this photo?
2:35
